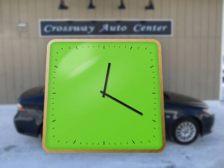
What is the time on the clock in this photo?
12:20
